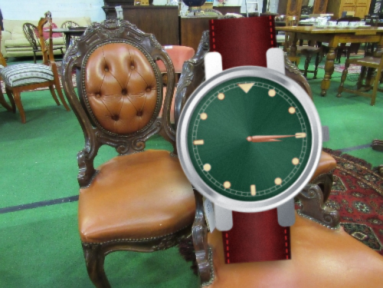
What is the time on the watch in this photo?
3:15
